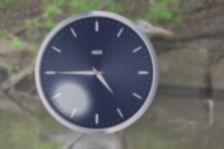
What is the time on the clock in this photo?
4:45
